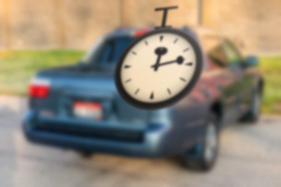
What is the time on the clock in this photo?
12:13
